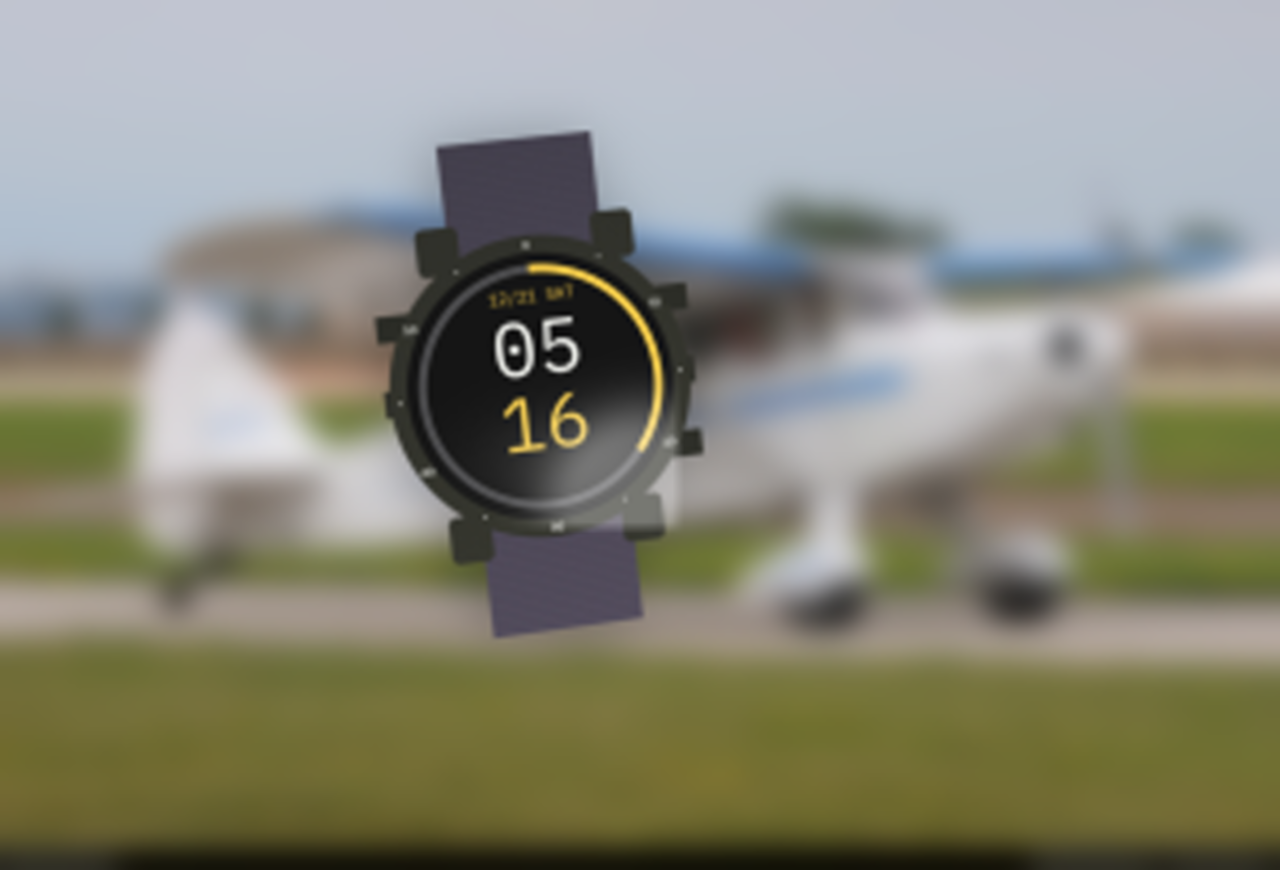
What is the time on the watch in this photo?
5:16
